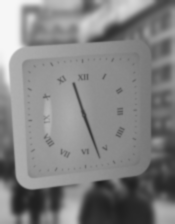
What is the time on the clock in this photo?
11:27
